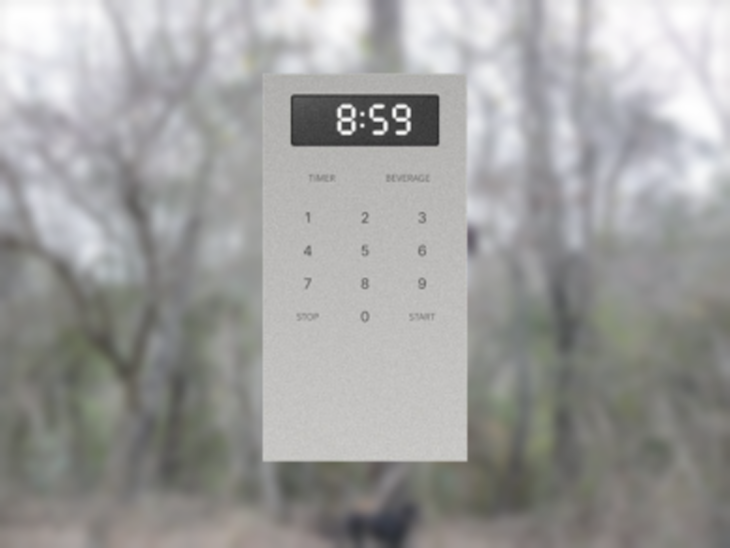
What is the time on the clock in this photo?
8:59
